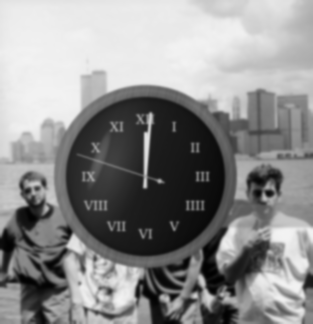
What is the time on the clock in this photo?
12:00:48
